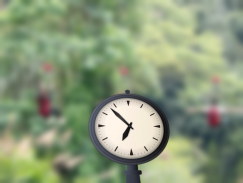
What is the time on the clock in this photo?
6:53
